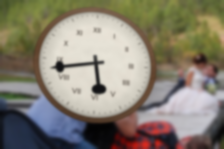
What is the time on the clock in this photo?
5:43
